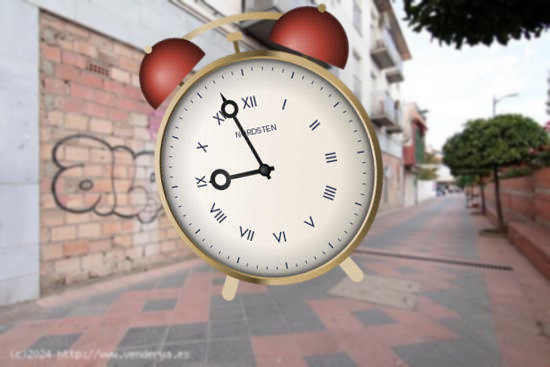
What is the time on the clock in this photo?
8:57
